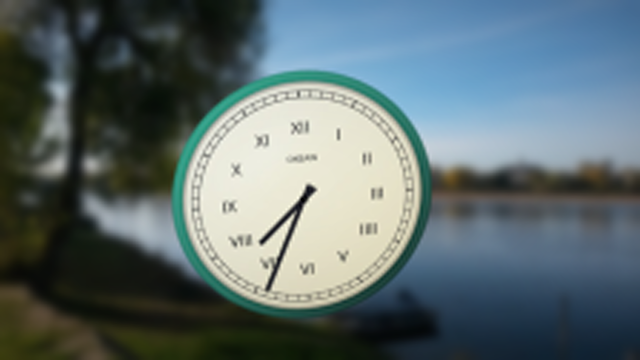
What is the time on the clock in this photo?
7:34
